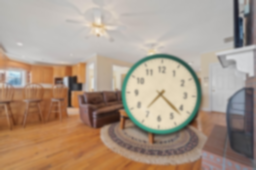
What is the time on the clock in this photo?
7:22
